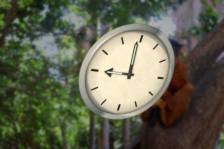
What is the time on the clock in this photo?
8:59
